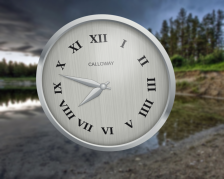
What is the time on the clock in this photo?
7:48
